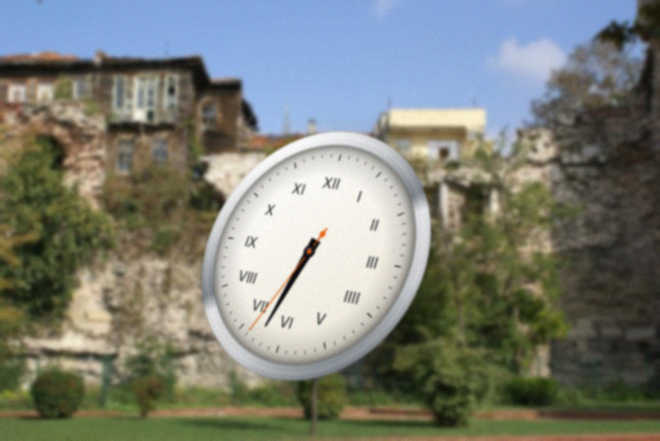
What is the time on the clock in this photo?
6:32:34
